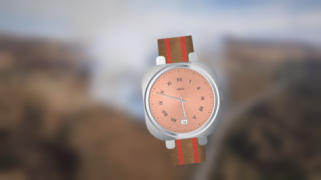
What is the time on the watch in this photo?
5:49
